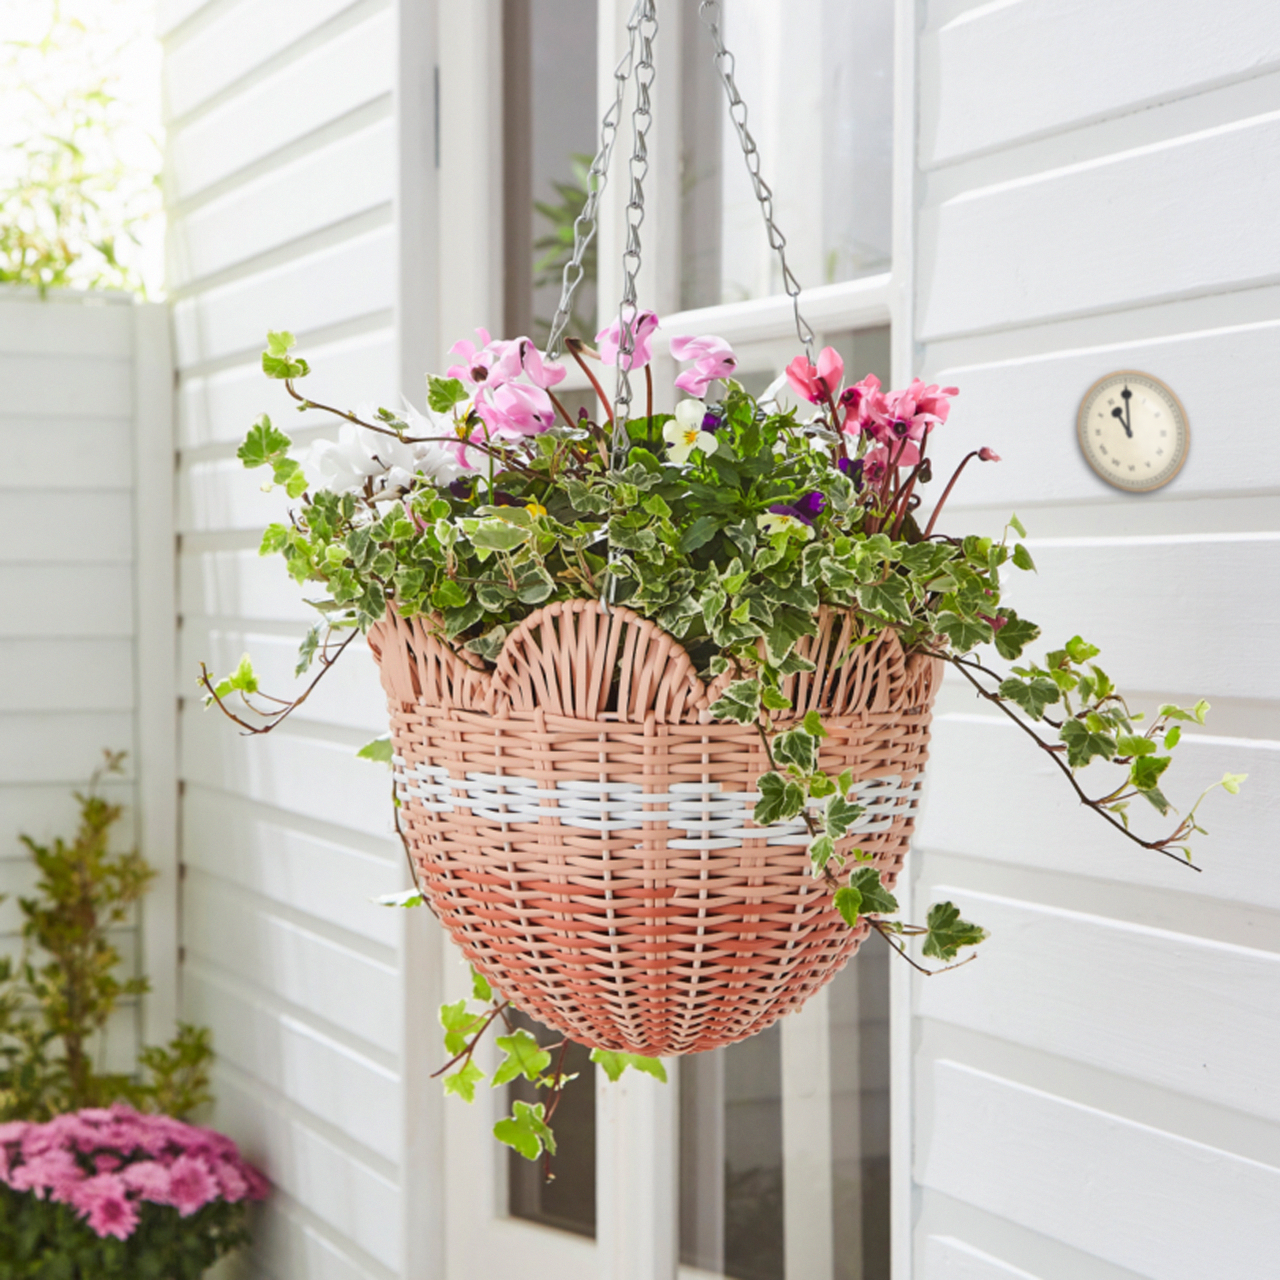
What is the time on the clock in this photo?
11:00
